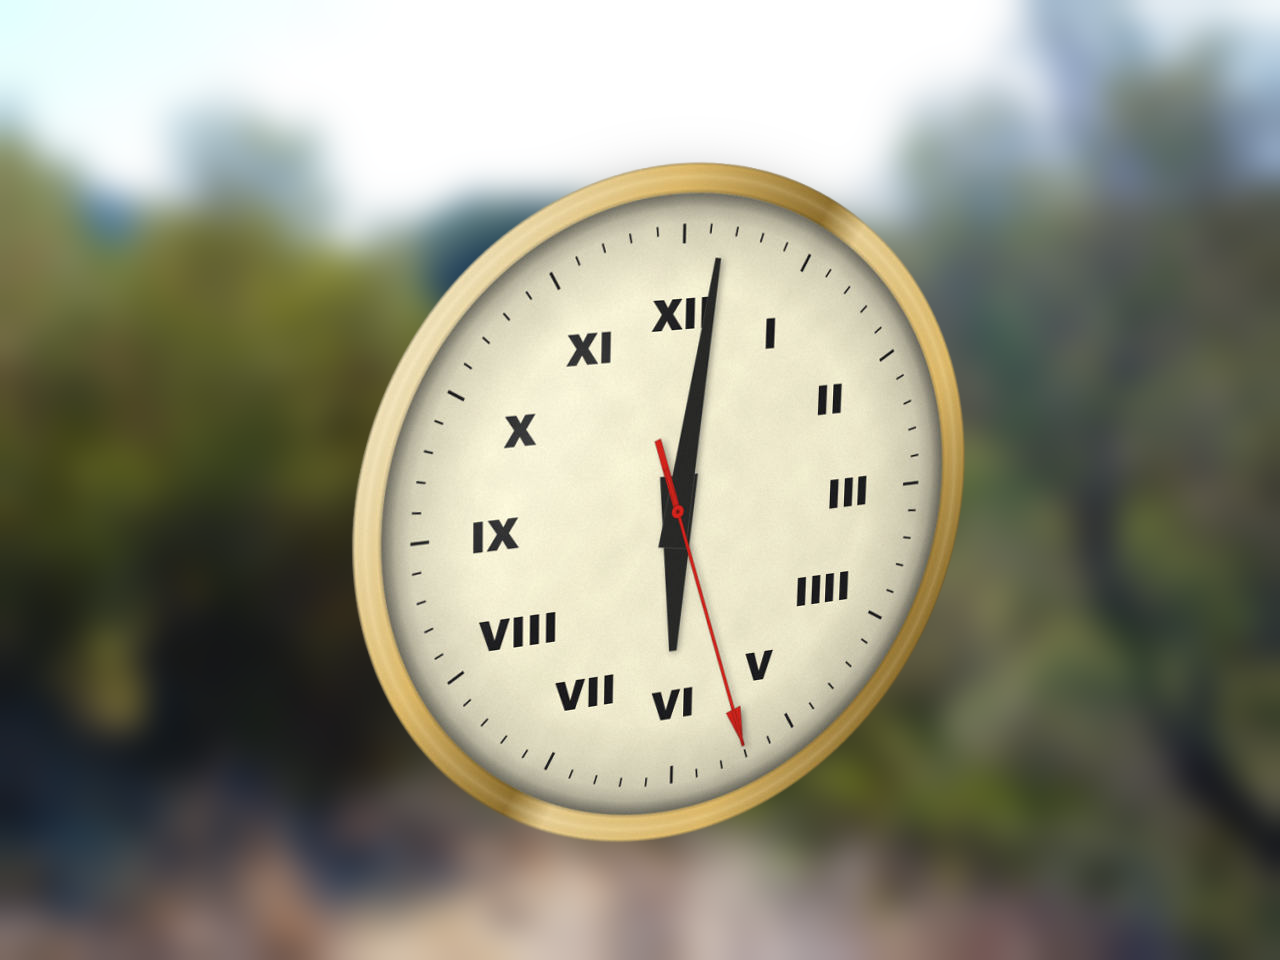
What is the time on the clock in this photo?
6:01:27
